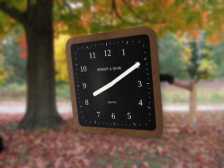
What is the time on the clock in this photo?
8:10
